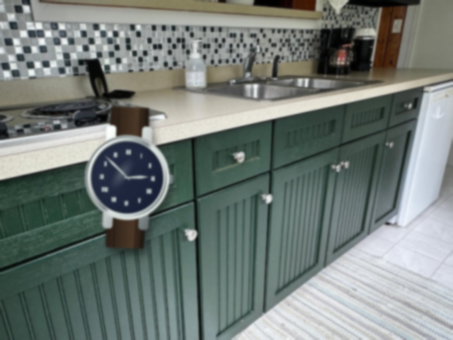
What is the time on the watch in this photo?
2:52
